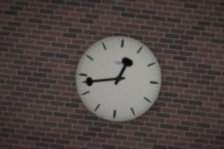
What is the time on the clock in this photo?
12:43
